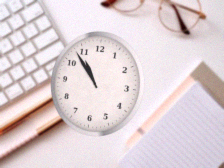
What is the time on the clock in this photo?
10:53
